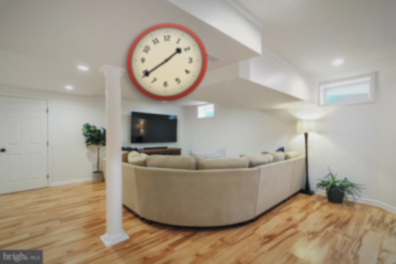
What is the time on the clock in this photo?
1:39
